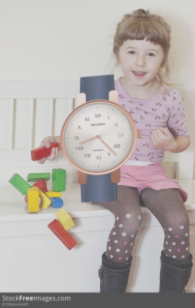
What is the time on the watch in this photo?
8:23
